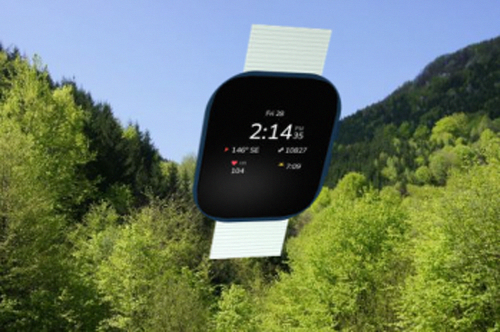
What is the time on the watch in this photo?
2:14
